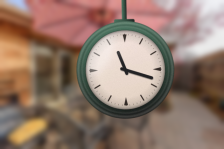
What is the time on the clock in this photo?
11:18
